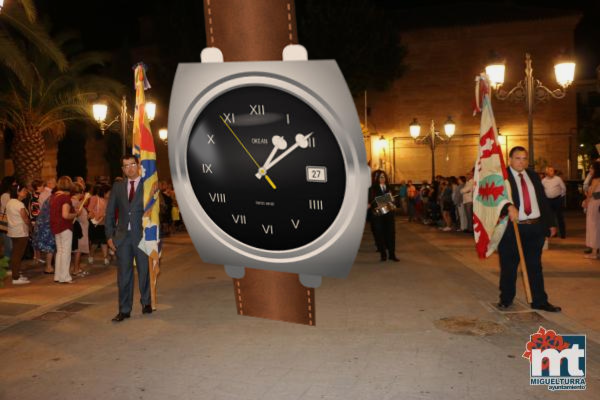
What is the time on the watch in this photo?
1:08:54
